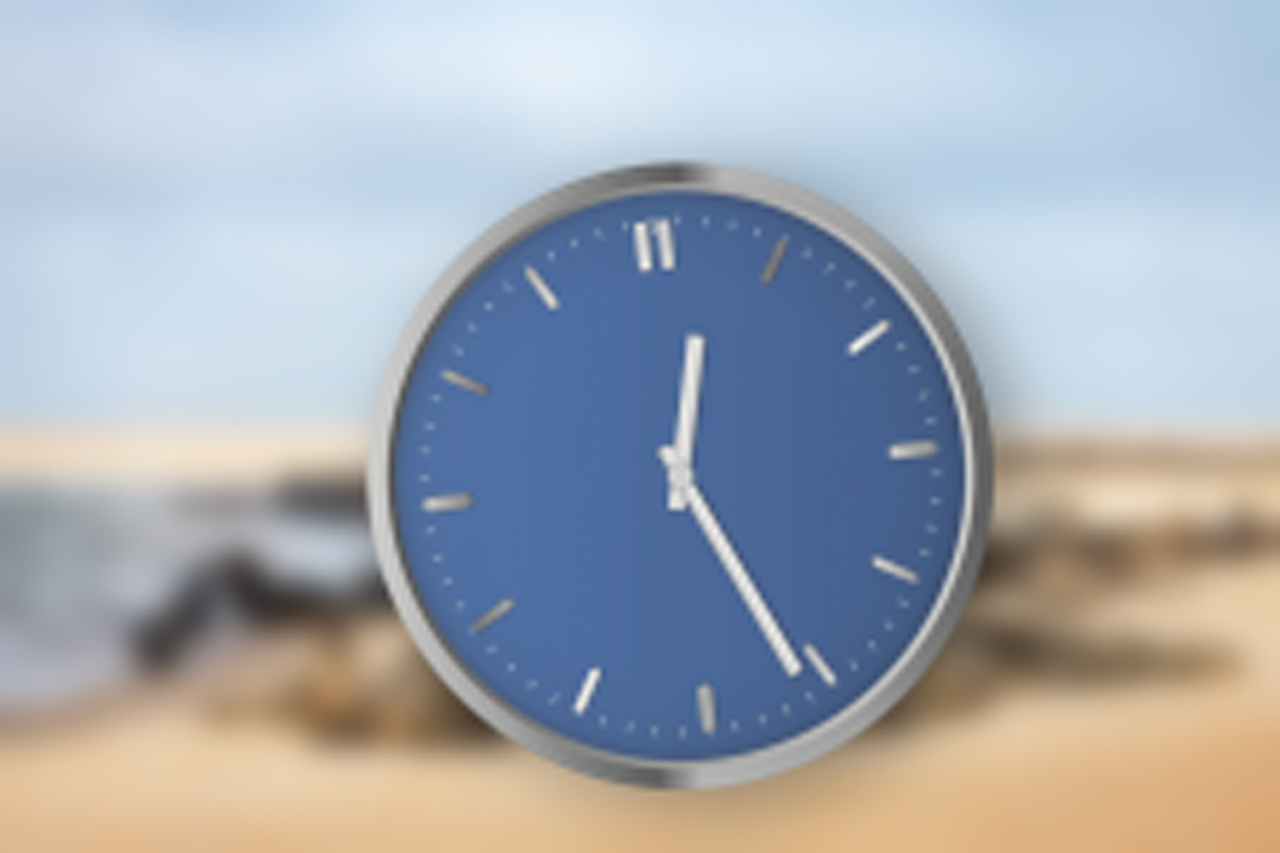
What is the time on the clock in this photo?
12:26
